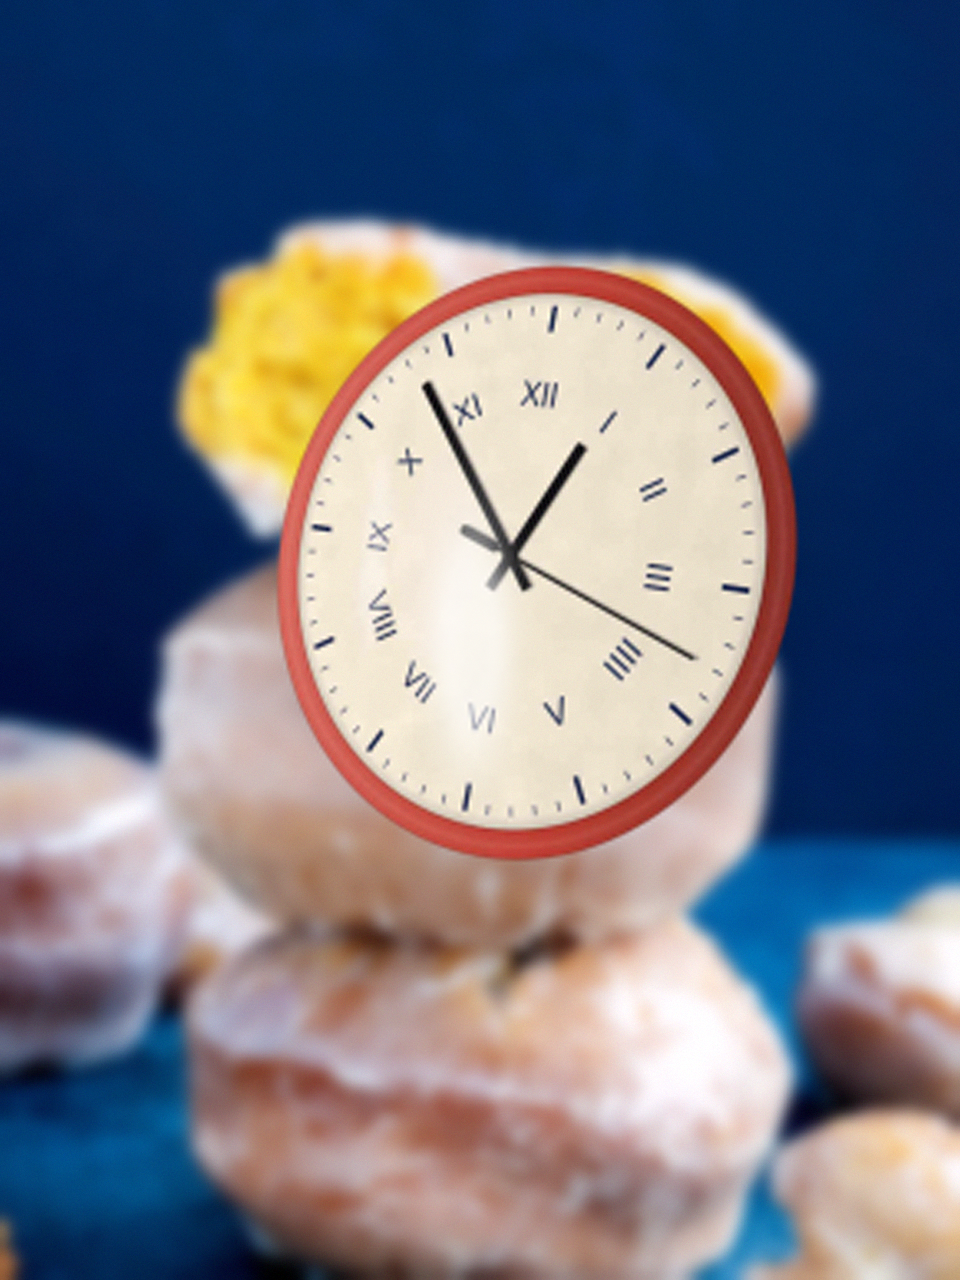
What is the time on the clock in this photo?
12:53:18
